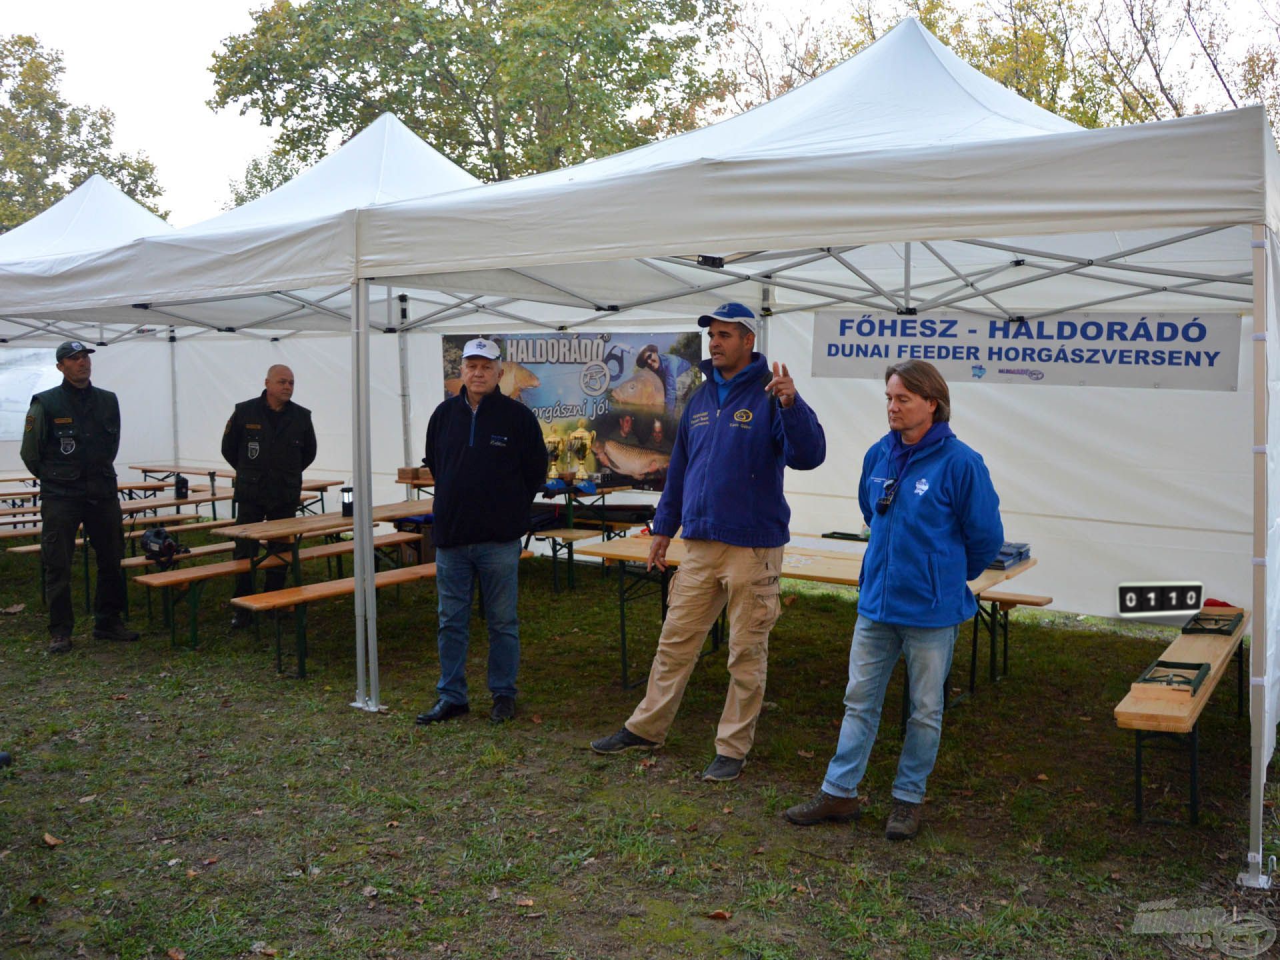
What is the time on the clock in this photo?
1:10
